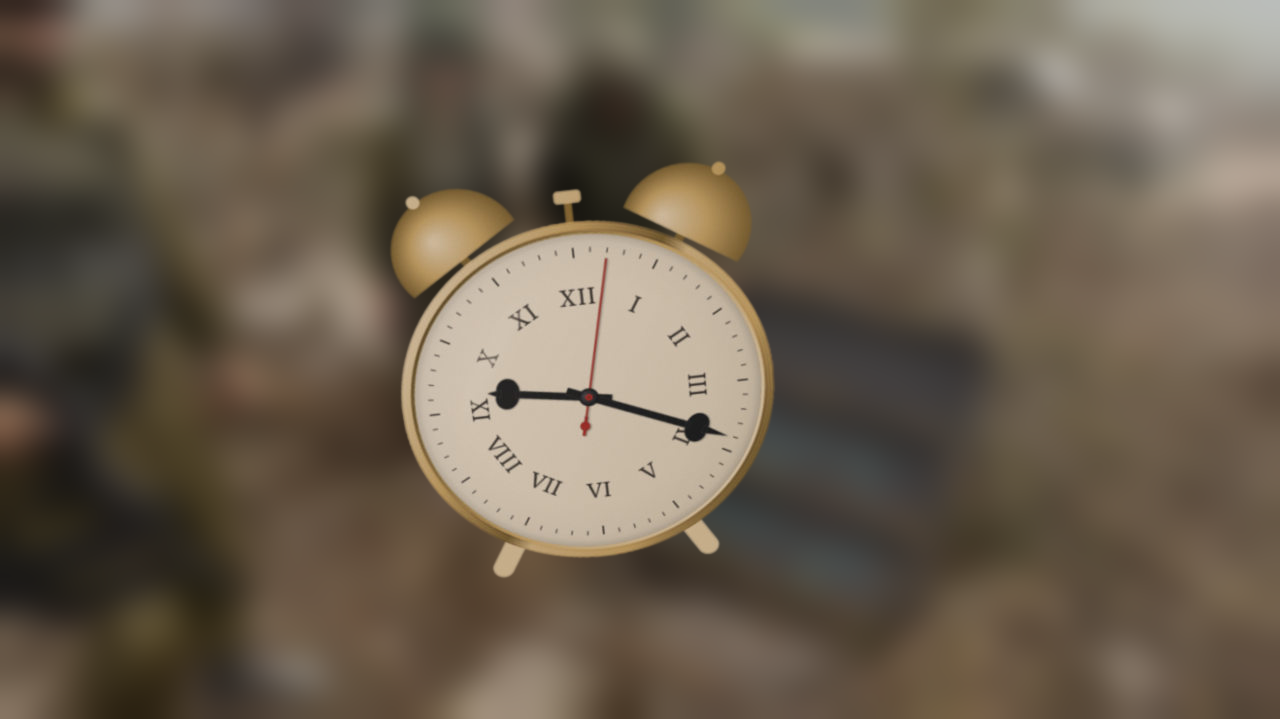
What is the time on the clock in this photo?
9:19:02
